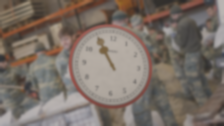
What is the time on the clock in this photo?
10:55
